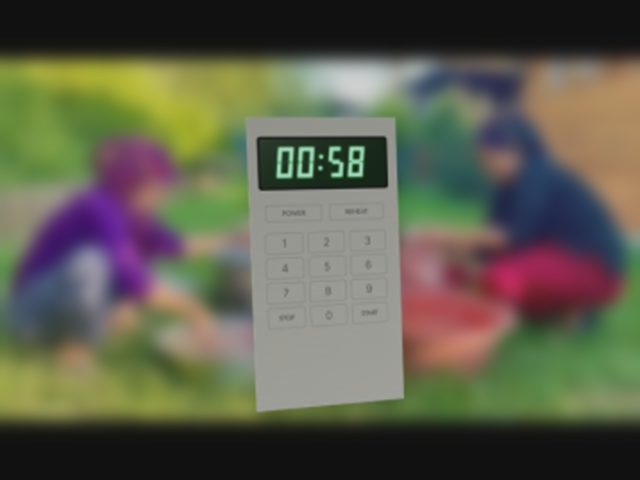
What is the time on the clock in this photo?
0:58
